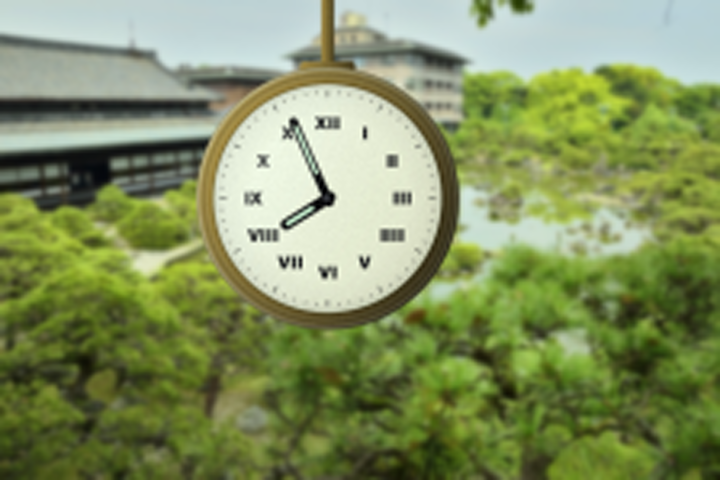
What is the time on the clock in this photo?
7:56
